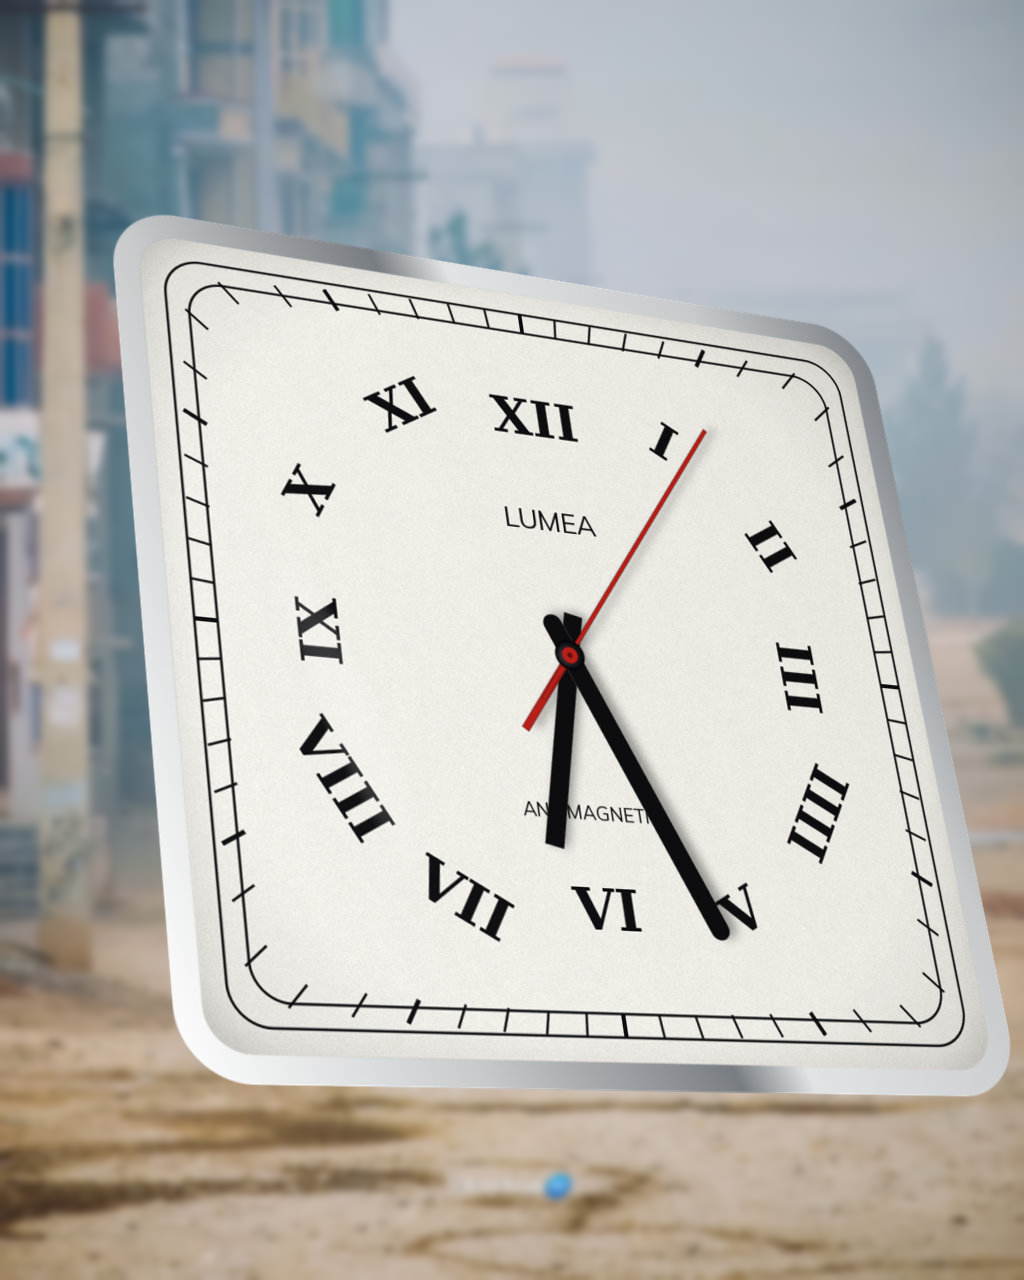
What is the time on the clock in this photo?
6:26:06
